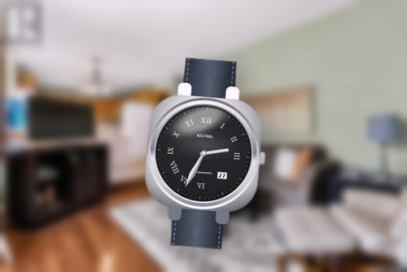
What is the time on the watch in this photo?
2:34
